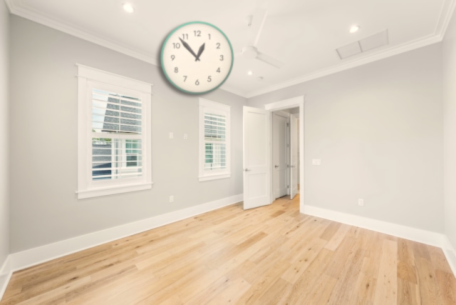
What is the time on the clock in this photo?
12:53
